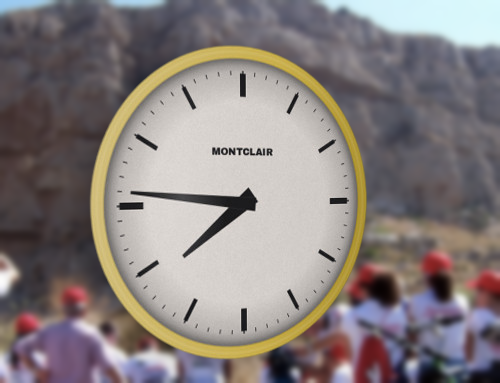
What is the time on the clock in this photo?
7:46
